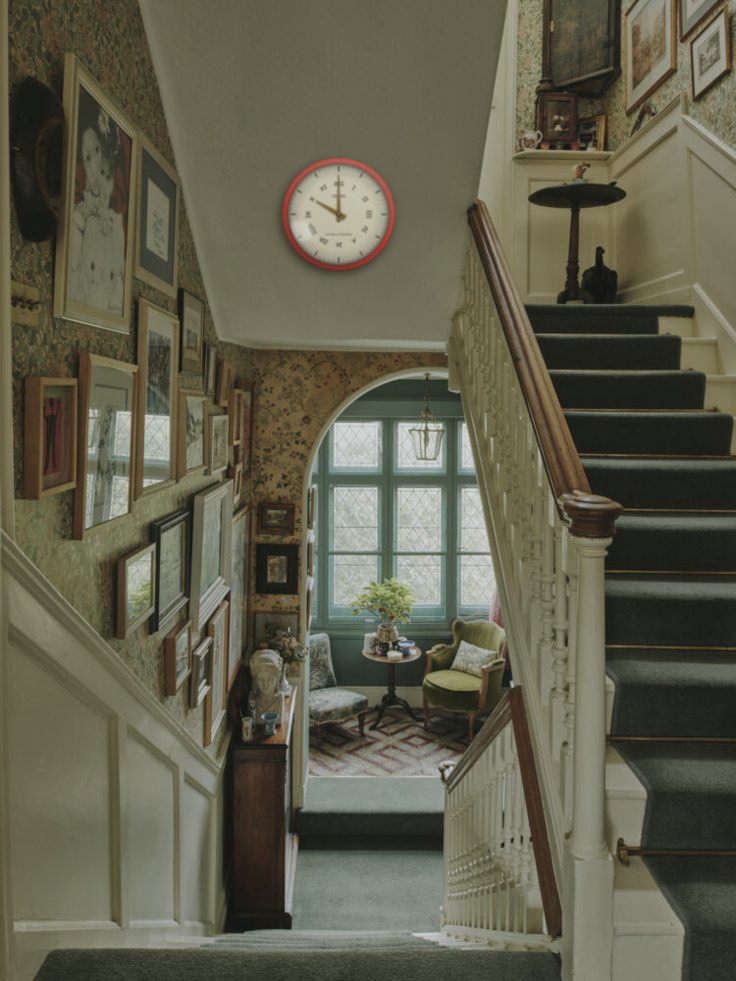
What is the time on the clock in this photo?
10:00
